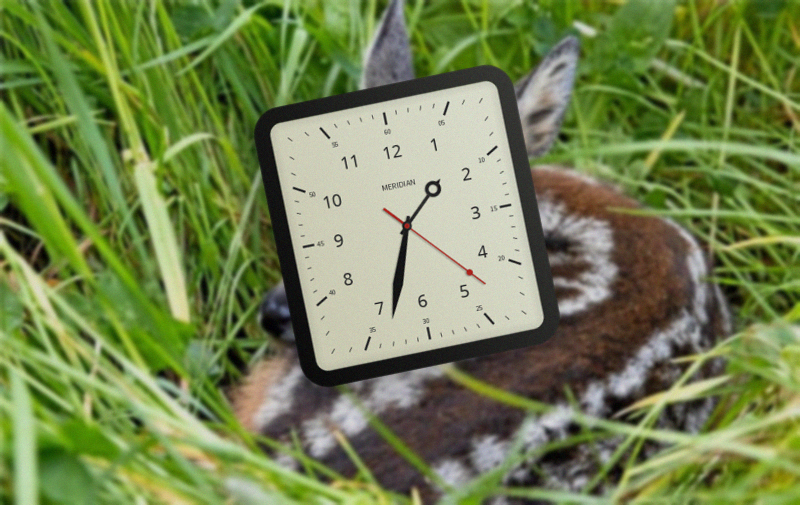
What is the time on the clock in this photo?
1:33:23
